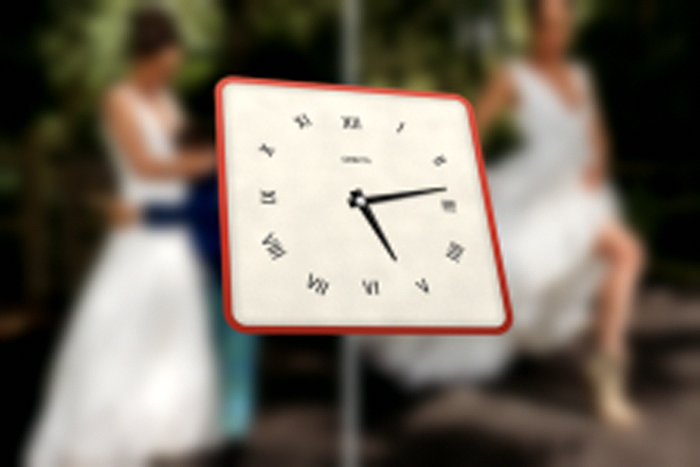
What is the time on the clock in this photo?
5:13
